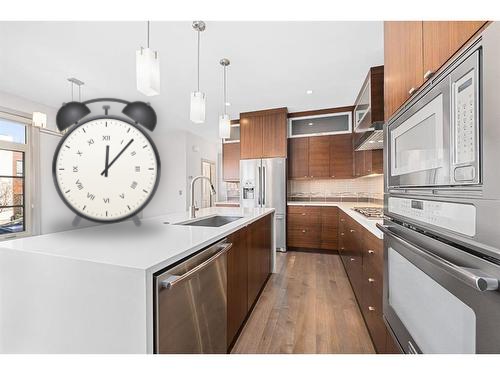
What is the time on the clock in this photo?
12:07
